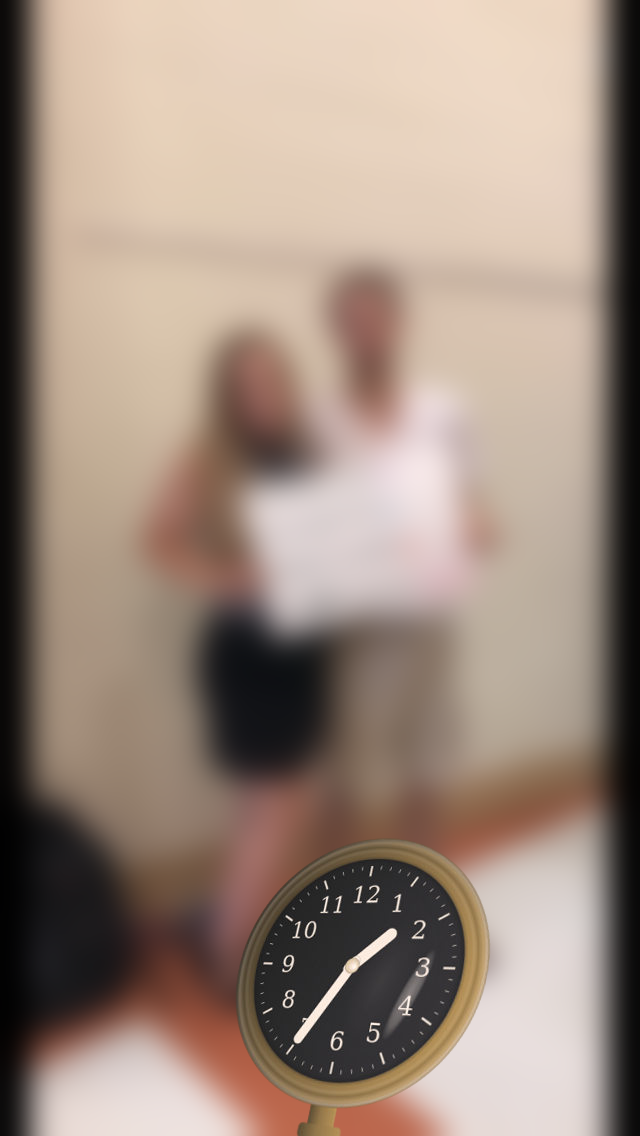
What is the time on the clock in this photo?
1:35
